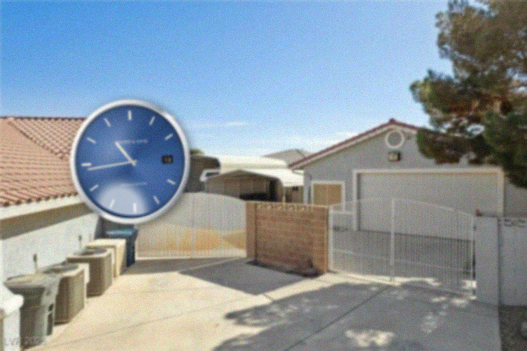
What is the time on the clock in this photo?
10:44
